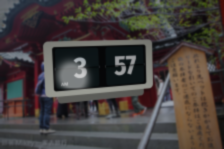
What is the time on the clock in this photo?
3:57
